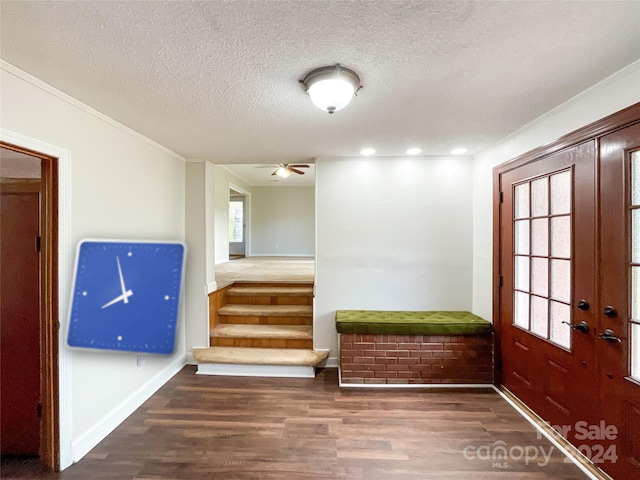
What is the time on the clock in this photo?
7:57
